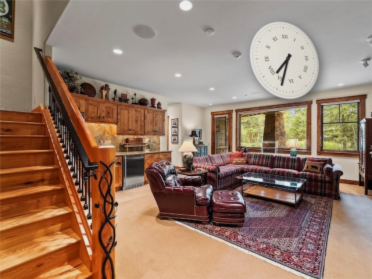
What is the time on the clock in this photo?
7:34
